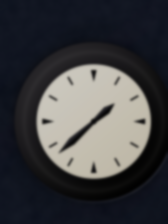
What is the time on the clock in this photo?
1:38
